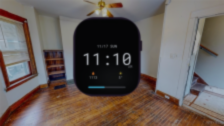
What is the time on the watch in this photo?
11:10
